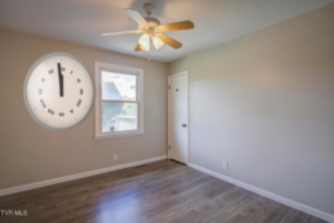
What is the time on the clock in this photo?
11:59
